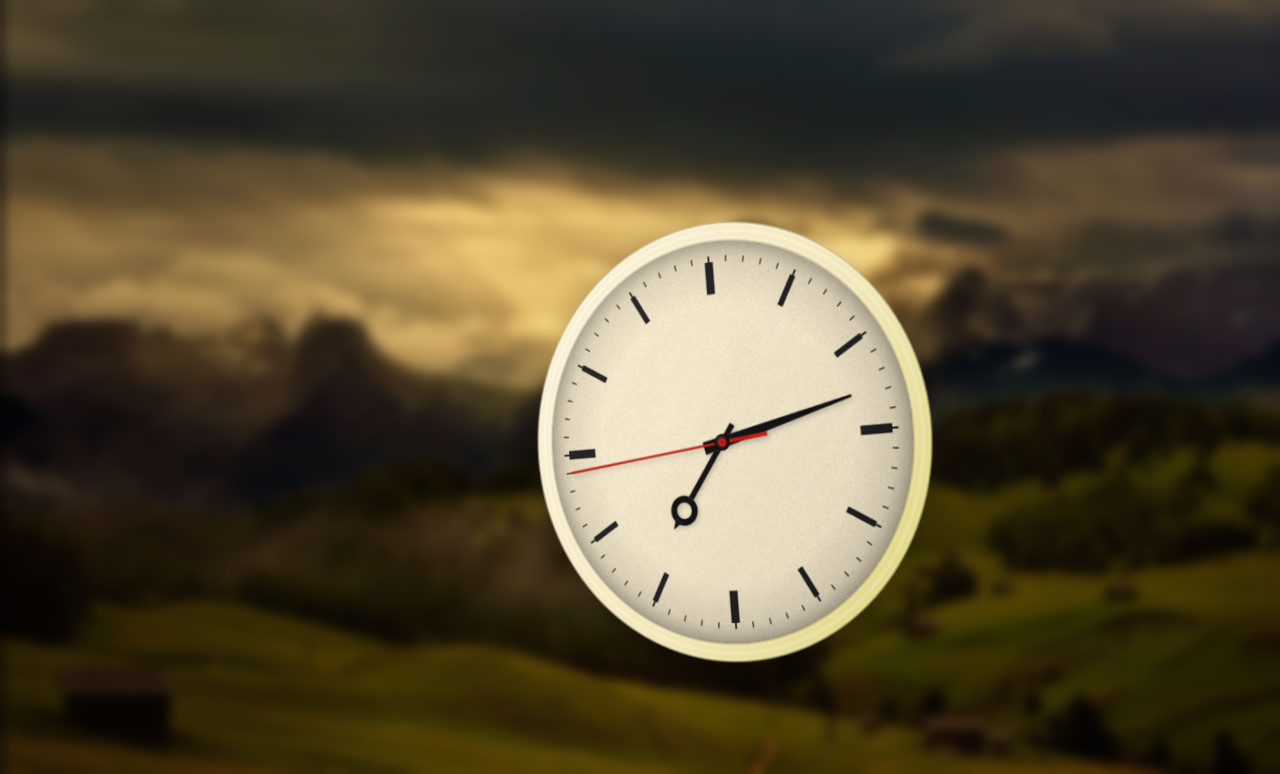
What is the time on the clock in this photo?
7:12:44
